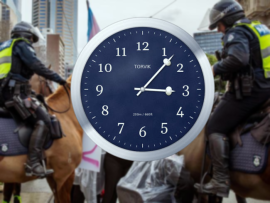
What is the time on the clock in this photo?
3:07
